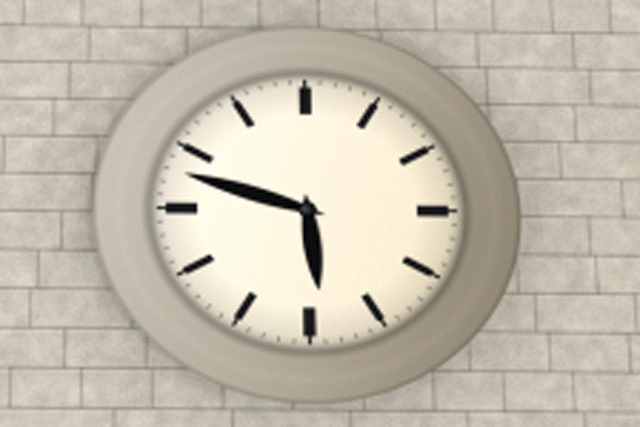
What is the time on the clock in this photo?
5:48
